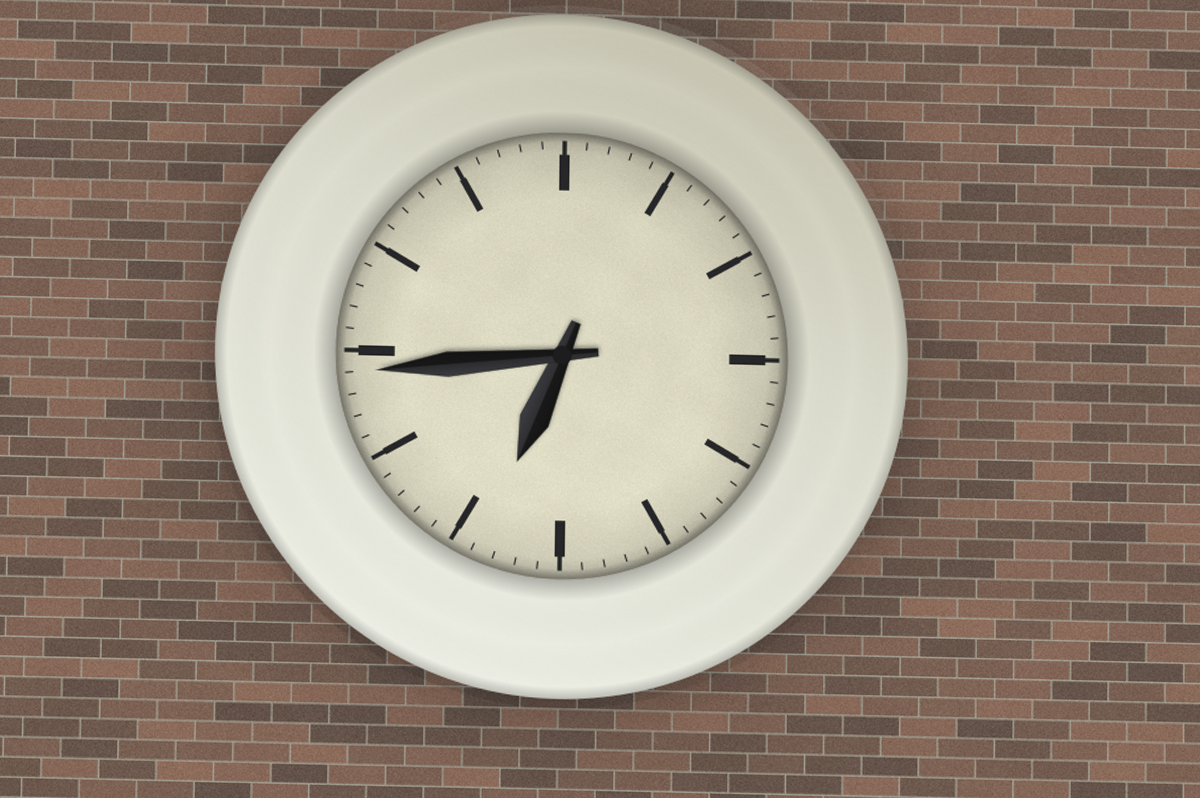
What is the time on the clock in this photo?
6:44
